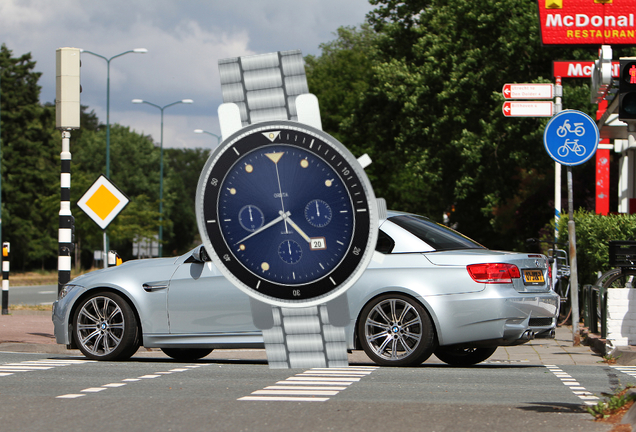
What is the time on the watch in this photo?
4:41
